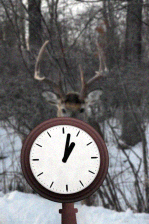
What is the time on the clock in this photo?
1:02
